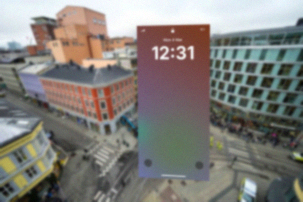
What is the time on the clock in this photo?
12:31
